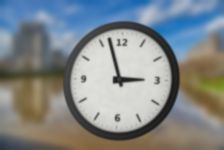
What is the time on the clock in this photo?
2:57
